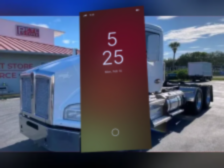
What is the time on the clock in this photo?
5:25
